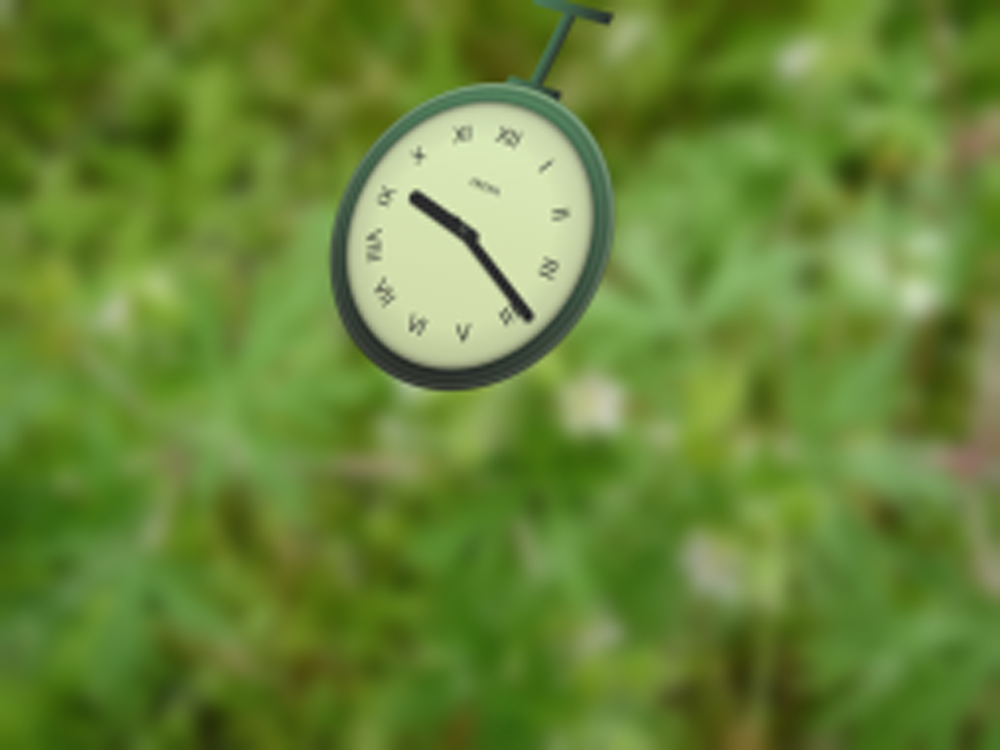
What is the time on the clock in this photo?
9:19
